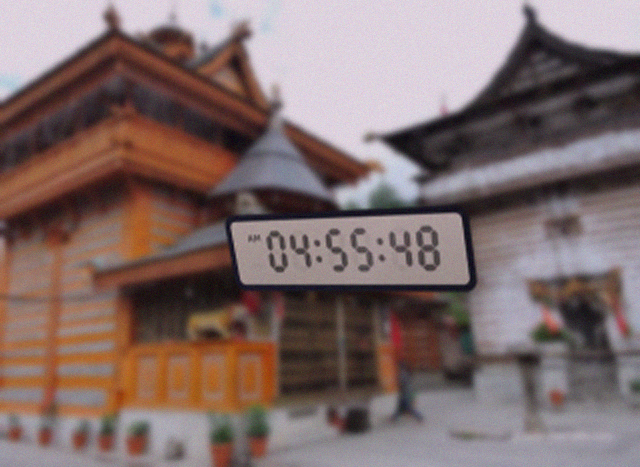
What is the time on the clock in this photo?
4:55:48
